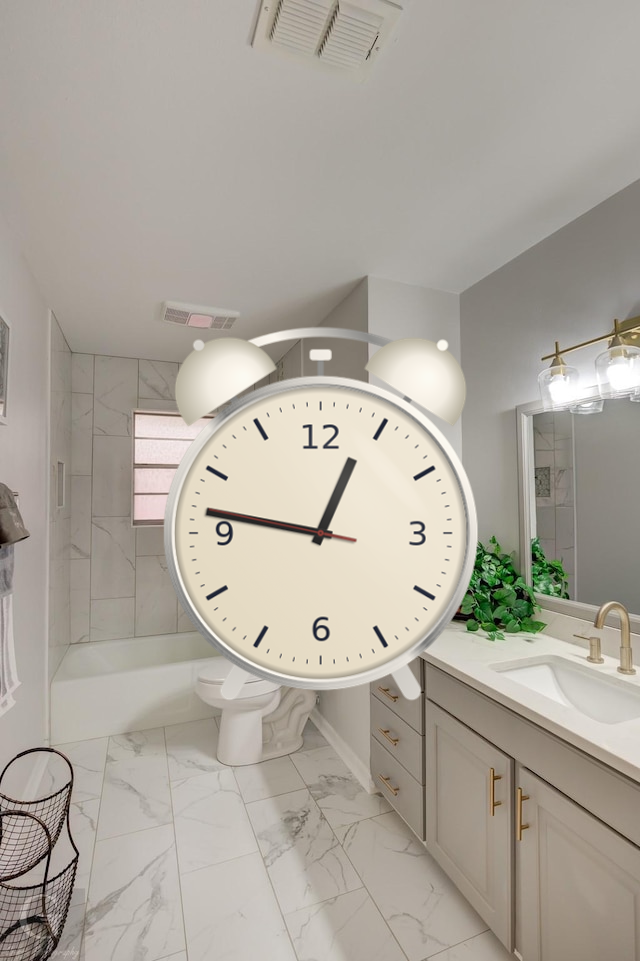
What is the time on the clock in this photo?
12:46:47
